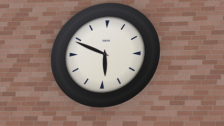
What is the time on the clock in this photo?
5:49
